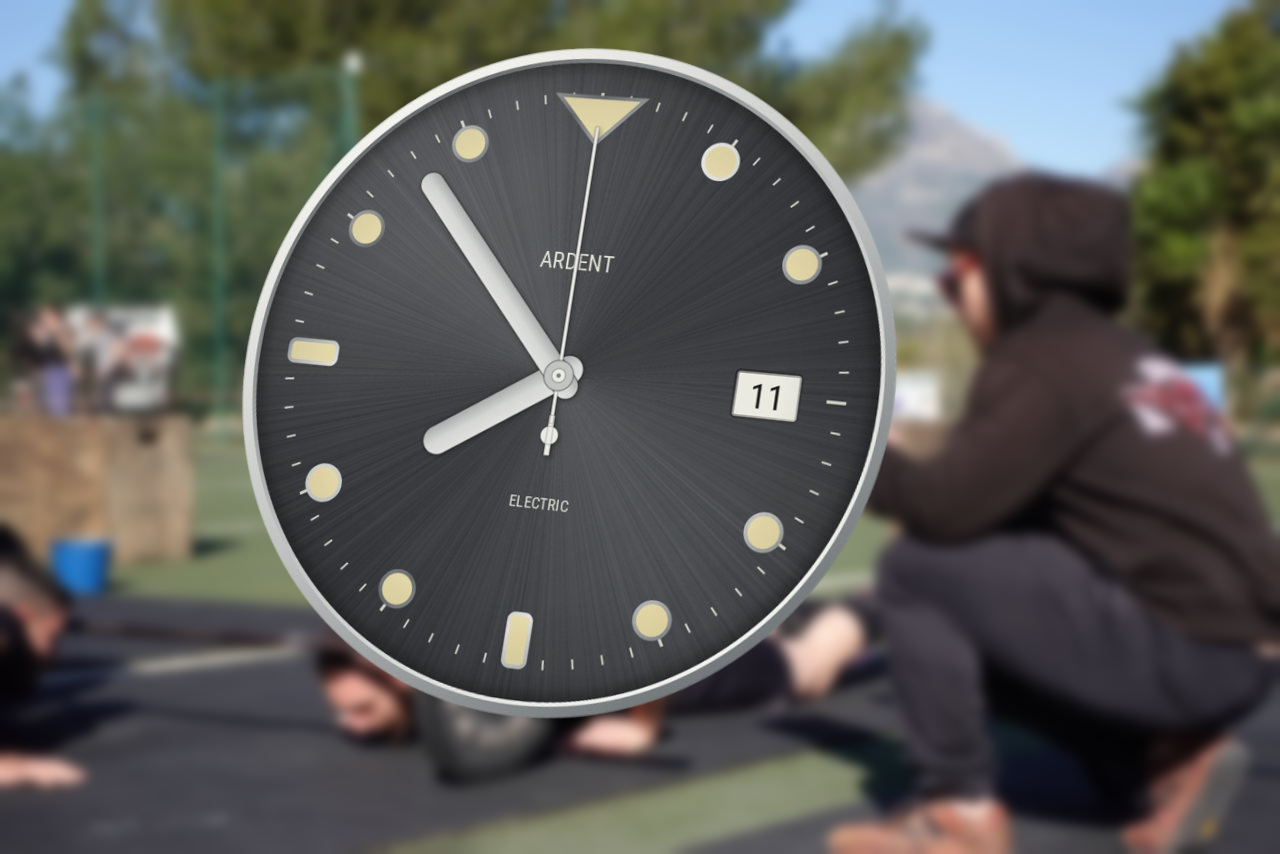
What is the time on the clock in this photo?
7:53:00
